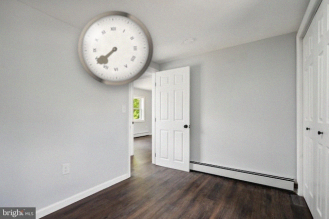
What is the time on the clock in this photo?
7:39
